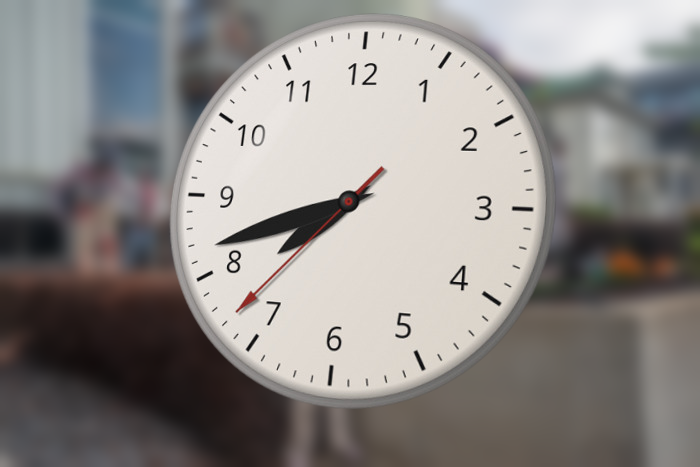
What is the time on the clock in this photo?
7:41:37
